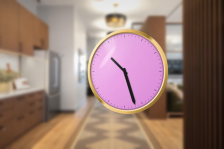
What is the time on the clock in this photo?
10:27
